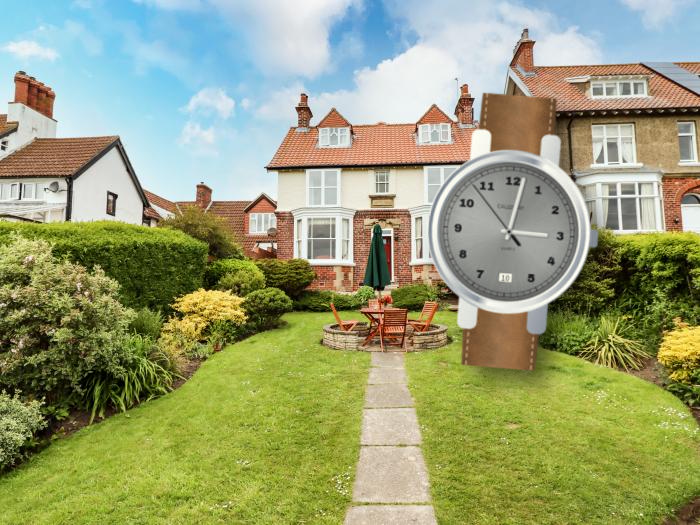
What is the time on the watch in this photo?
3:01:53
